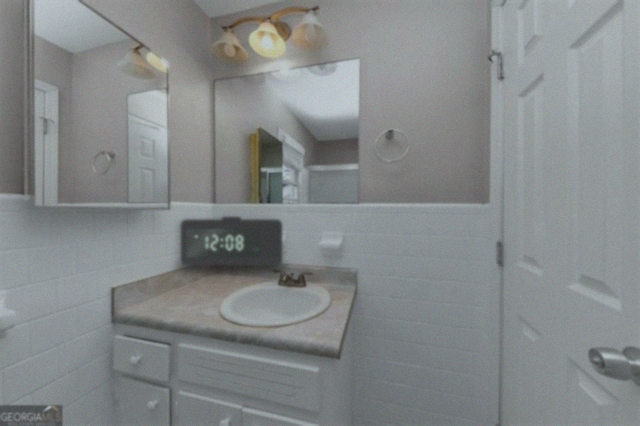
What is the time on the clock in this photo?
12:08
